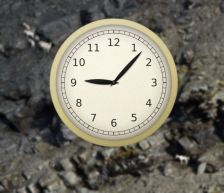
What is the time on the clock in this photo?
9:07
